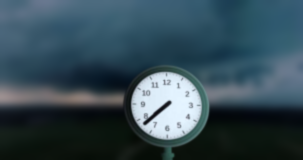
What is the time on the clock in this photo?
7:38
